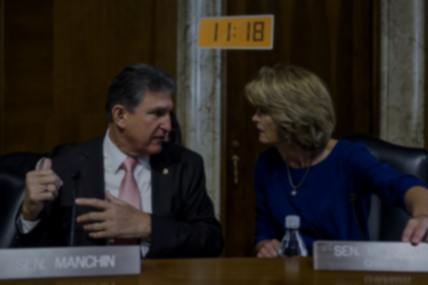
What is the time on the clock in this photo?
11:18
